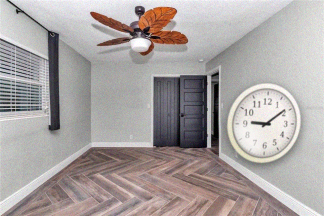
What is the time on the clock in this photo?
9:09
